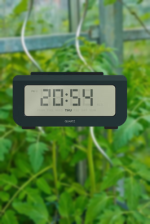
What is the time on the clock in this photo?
20:54
